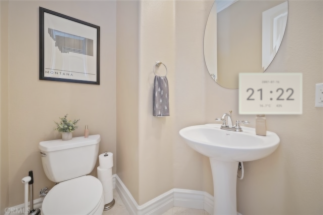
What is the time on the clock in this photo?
21:22
